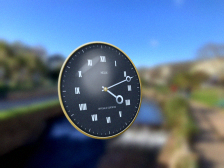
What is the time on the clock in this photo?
4:12
